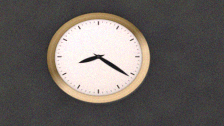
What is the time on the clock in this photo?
8:21
